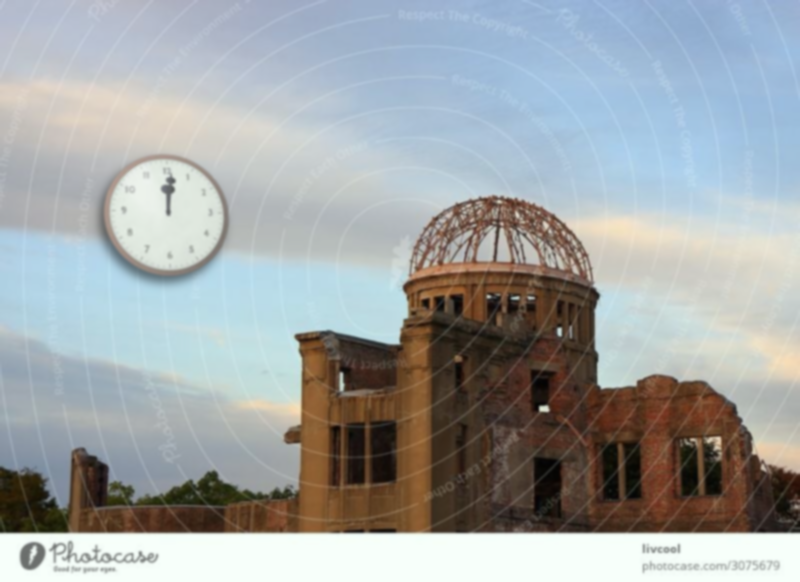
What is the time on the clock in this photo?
12:01
